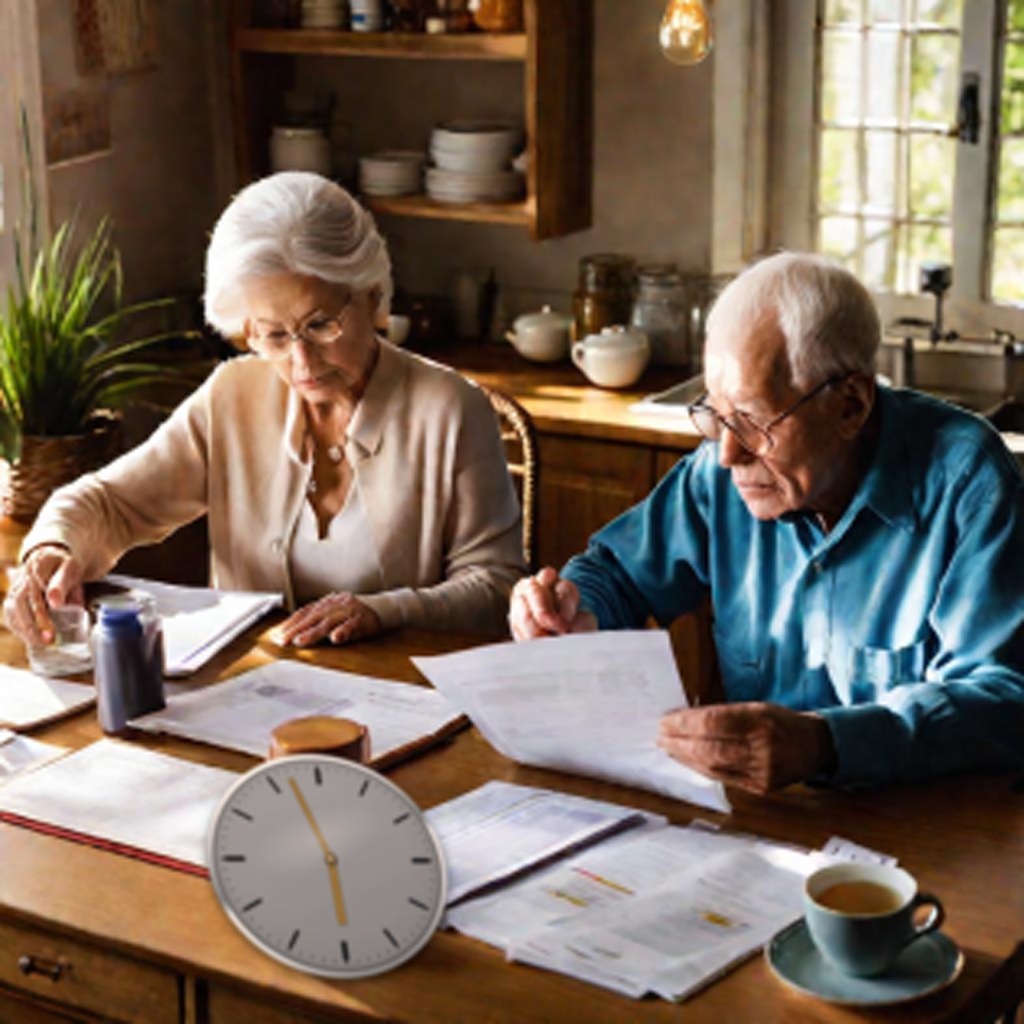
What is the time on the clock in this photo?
5:57
